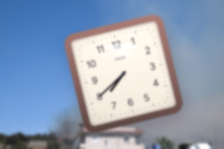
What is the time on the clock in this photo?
7:40
